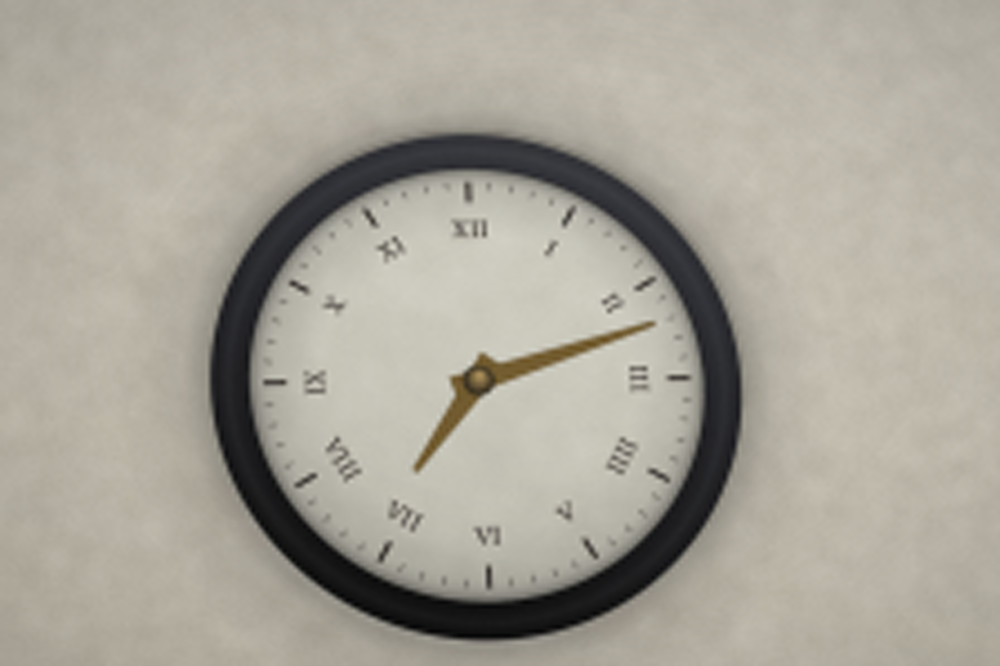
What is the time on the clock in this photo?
7:12
